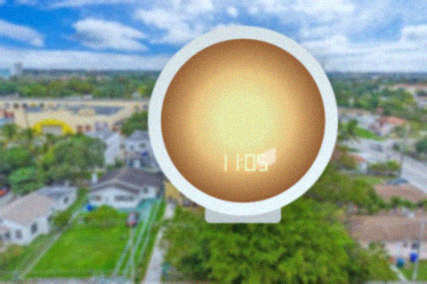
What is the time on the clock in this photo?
11:05
